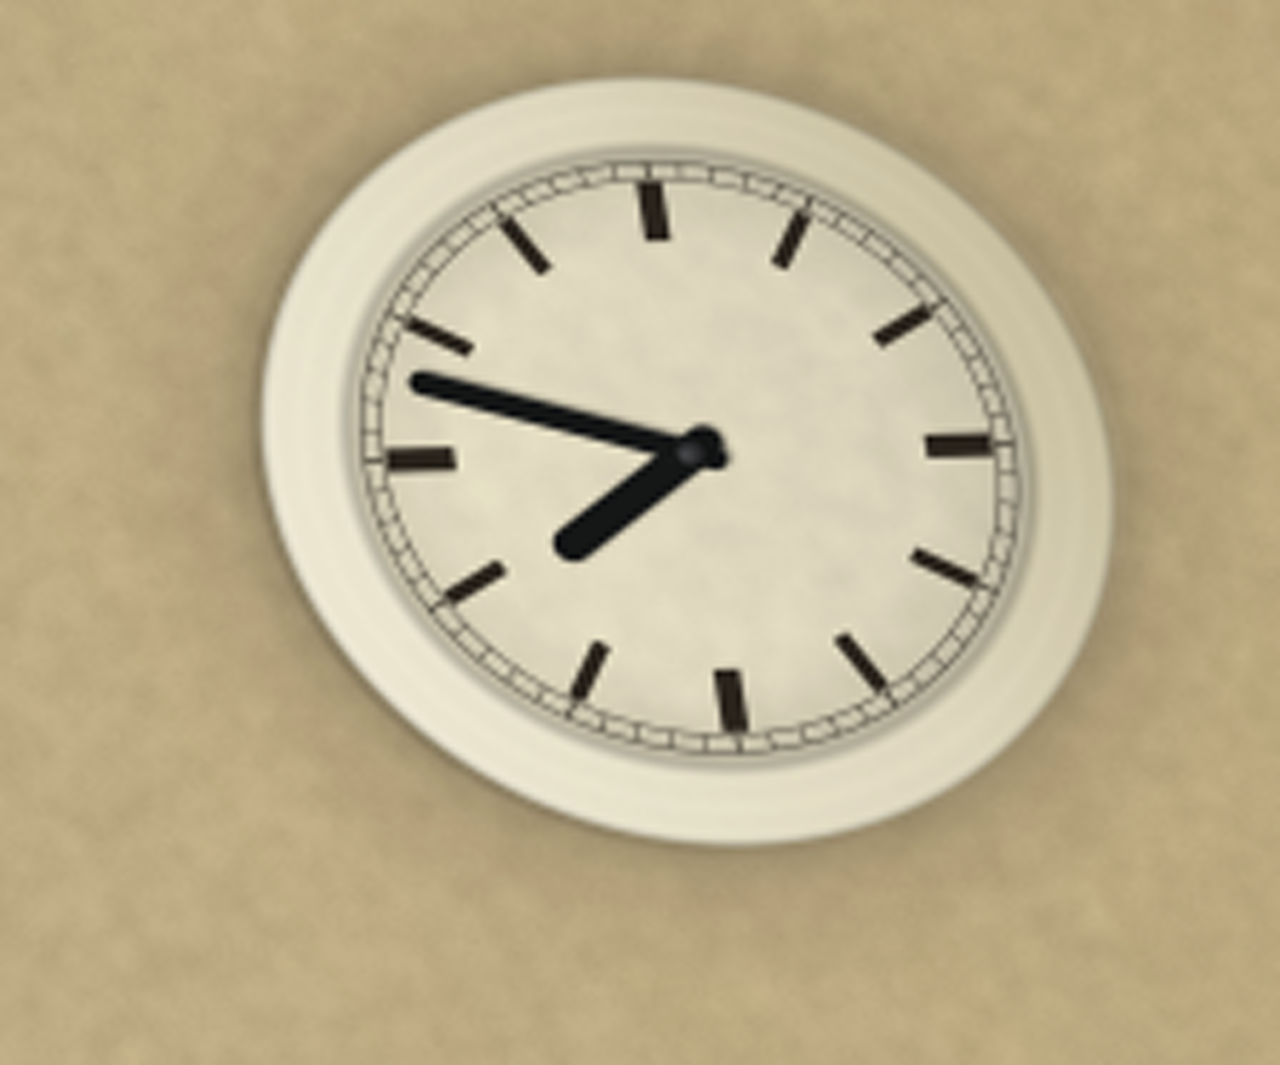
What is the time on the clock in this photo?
7:48
